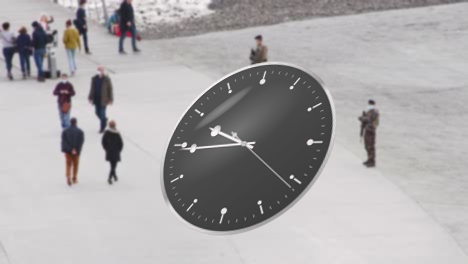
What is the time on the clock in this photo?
9:44:21
